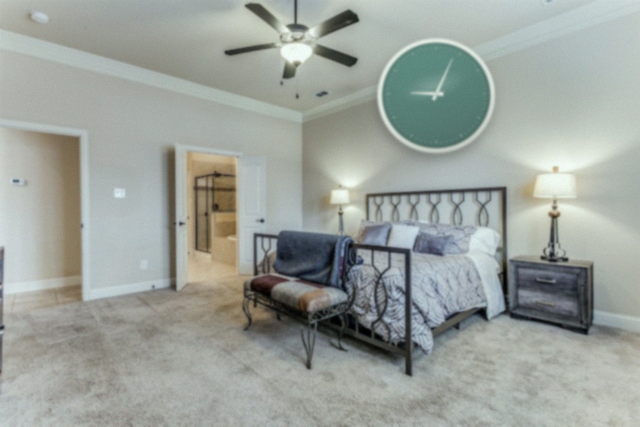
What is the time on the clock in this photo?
9:04
